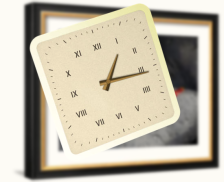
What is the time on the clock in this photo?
1:16
